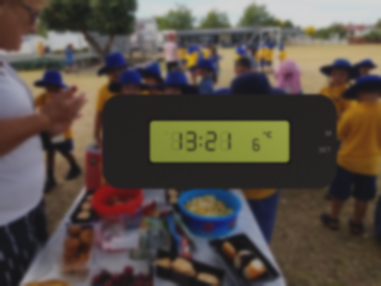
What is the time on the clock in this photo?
13:21
